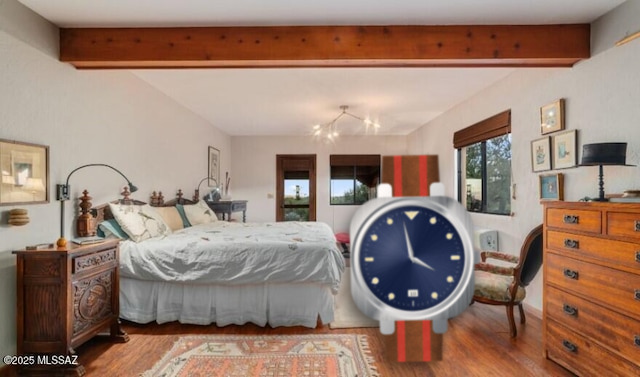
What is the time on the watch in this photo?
3:58
